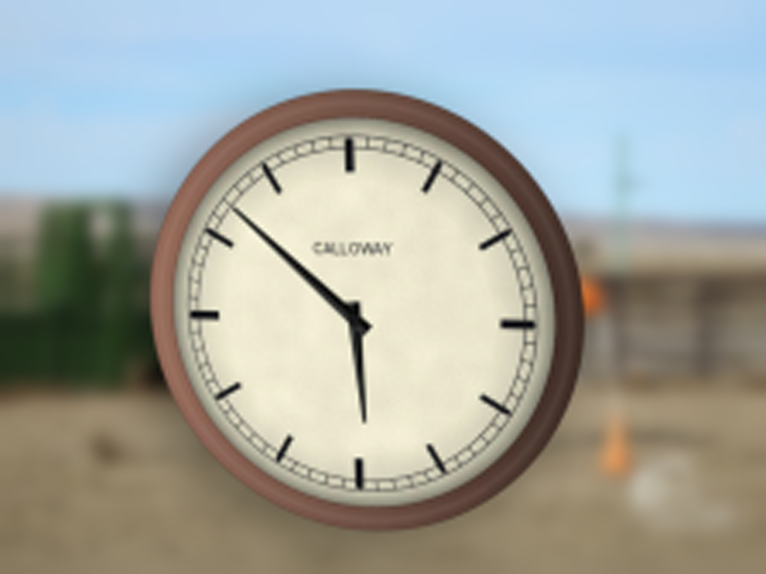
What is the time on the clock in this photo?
5:52
